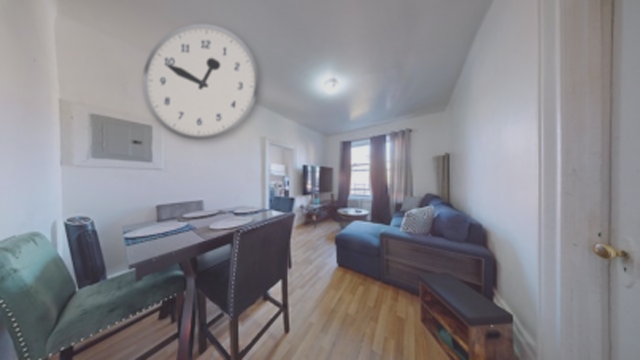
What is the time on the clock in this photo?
12:49
